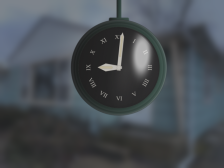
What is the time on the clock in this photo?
9:01
